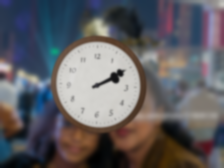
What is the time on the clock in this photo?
2:10
